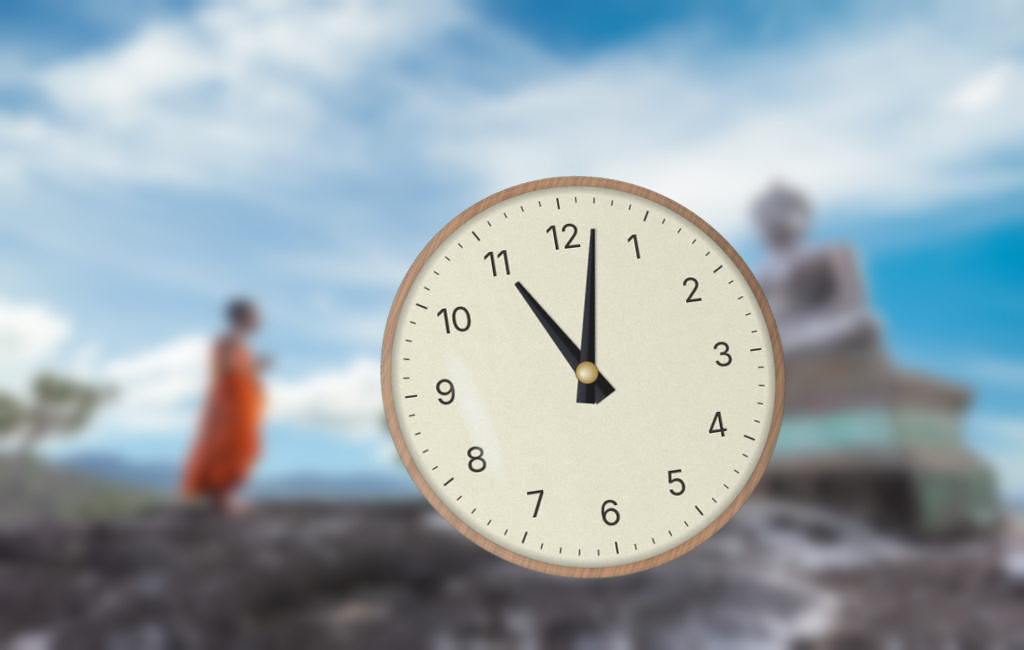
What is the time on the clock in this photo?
11:02
